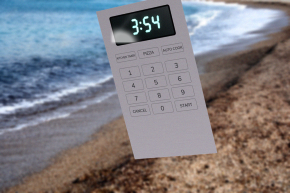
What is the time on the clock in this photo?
3:54
